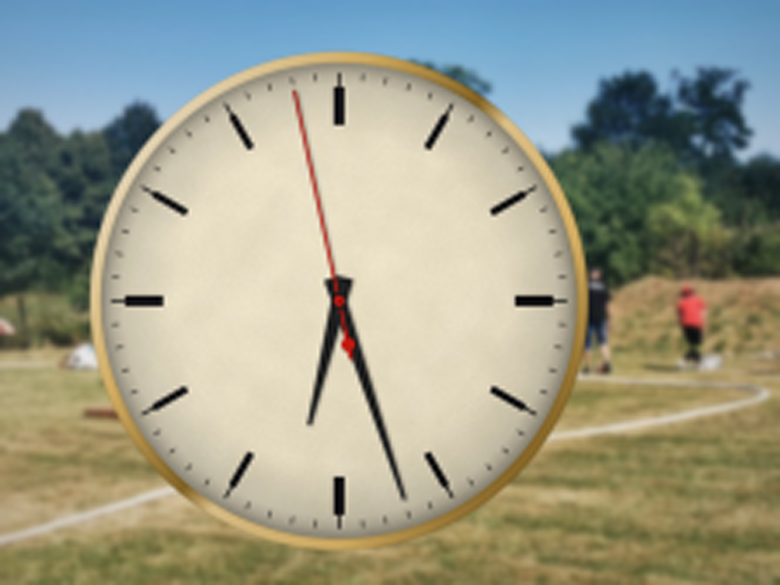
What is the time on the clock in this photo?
6:26:58
